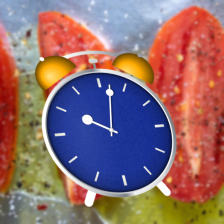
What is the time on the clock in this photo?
10:02
